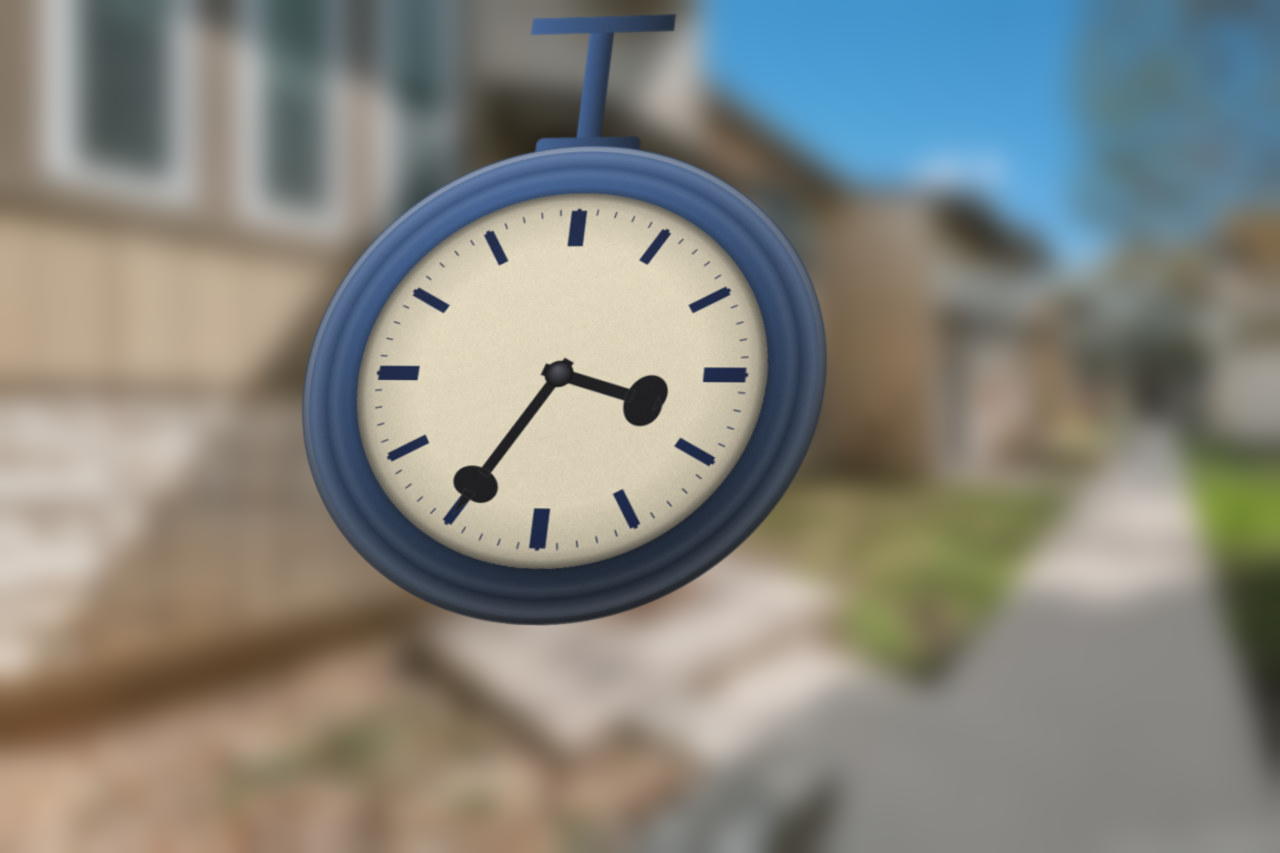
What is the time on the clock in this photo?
3:35
